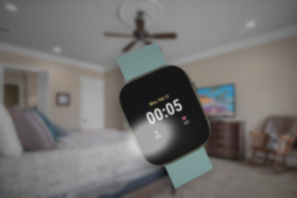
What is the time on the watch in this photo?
0:05
